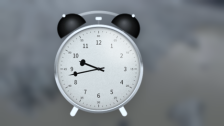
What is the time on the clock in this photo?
9:43
